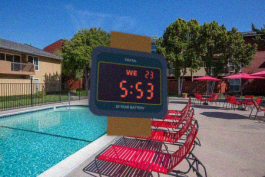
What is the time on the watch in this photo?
5:53
